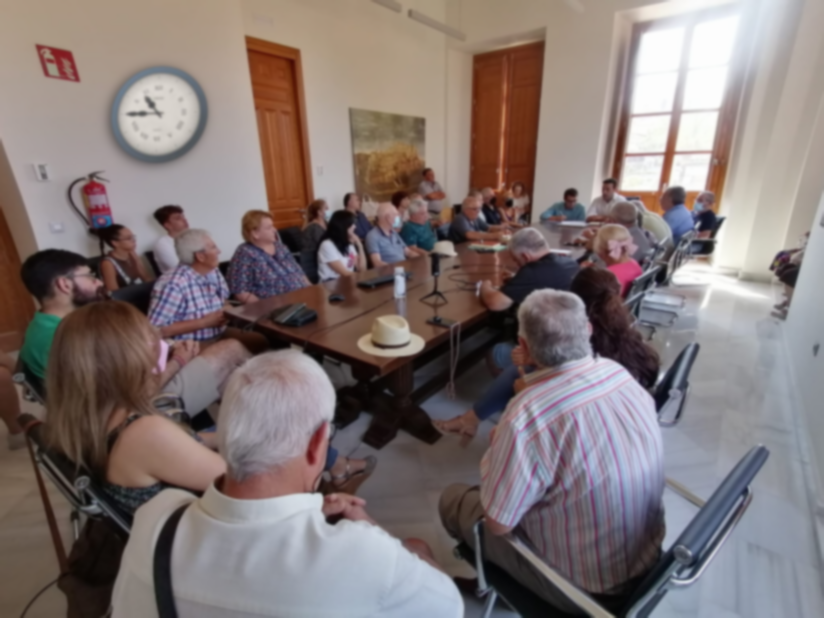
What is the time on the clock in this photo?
10:45
